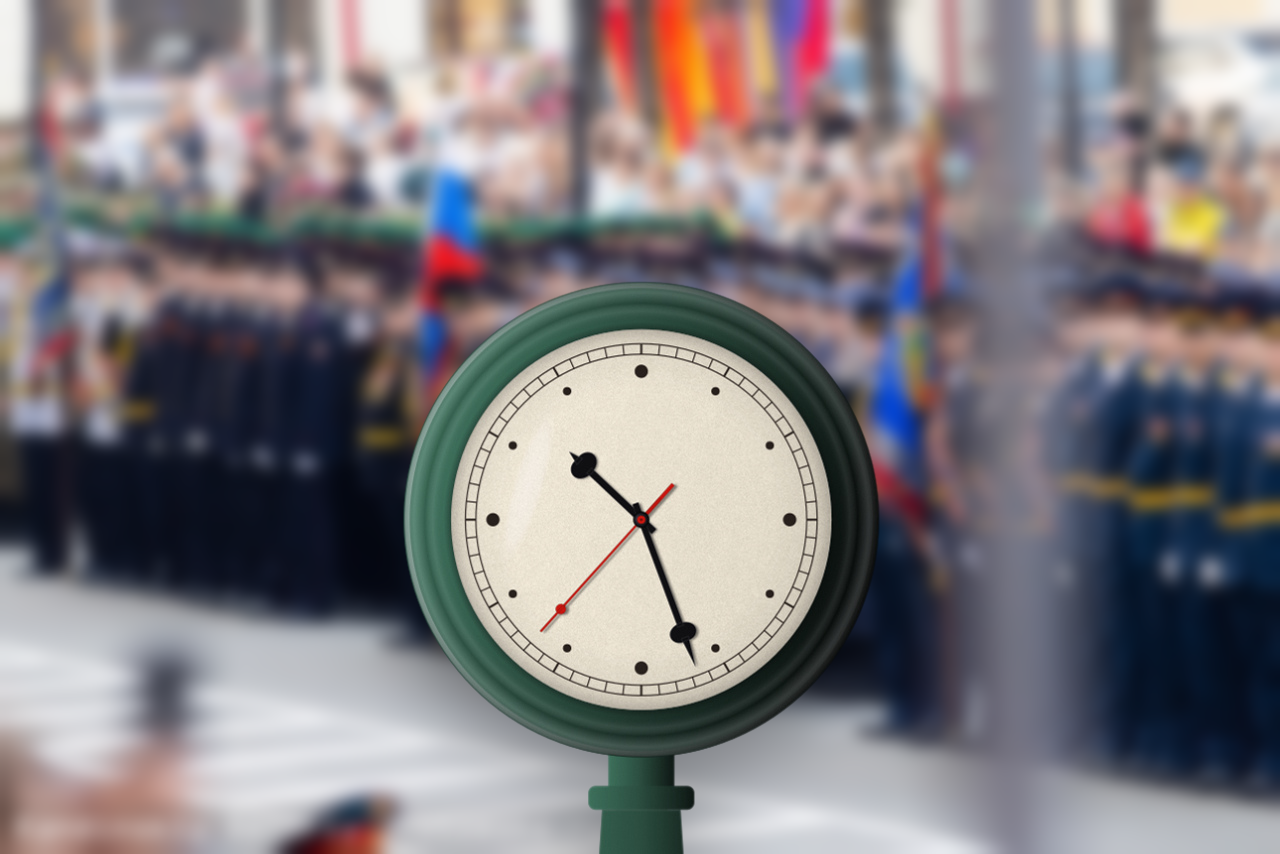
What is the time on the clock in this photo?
10:26:37
